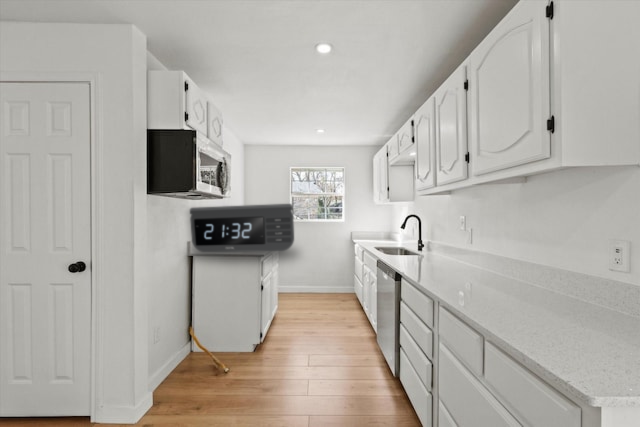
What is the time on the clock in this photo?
21:32
